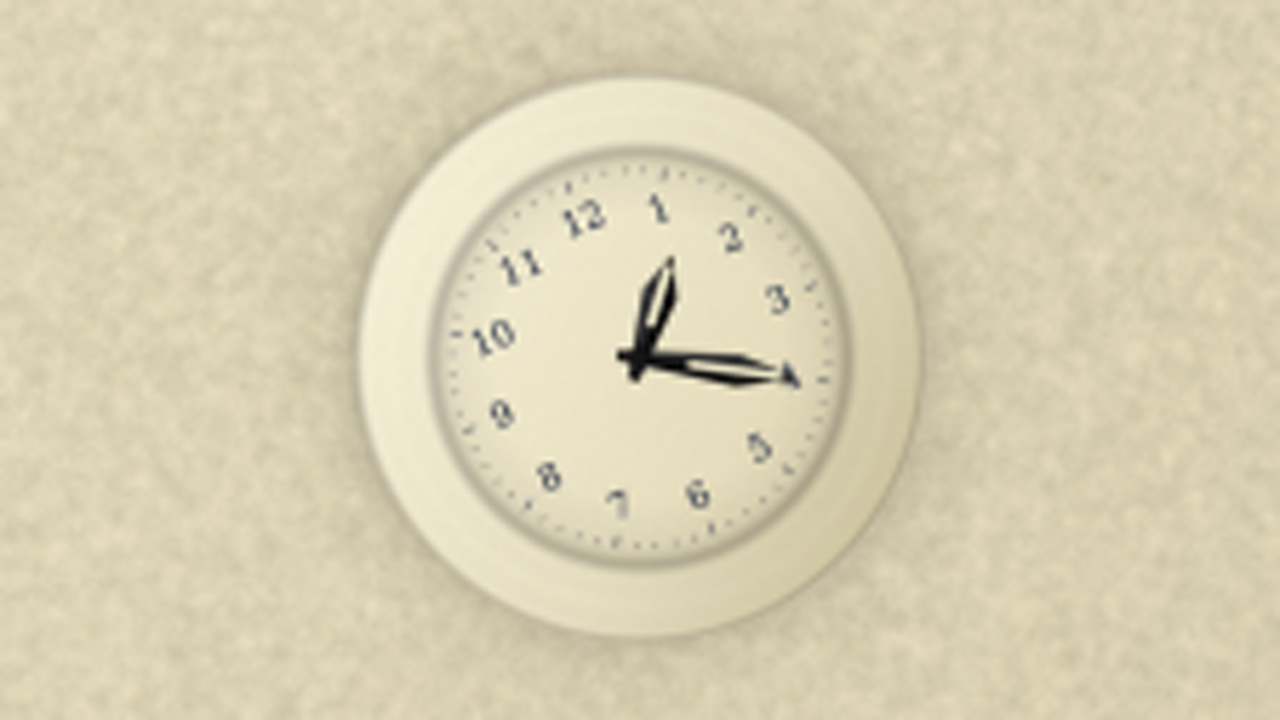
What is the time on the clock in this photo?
1:20
